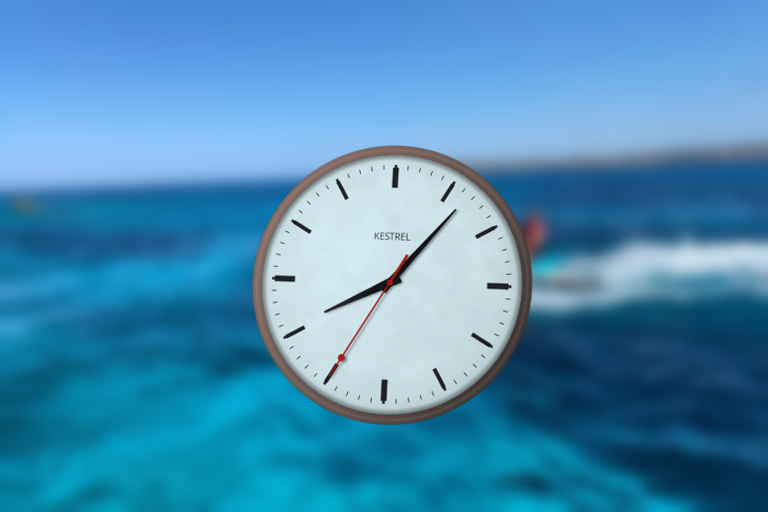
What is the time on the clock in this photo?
8:06:35
